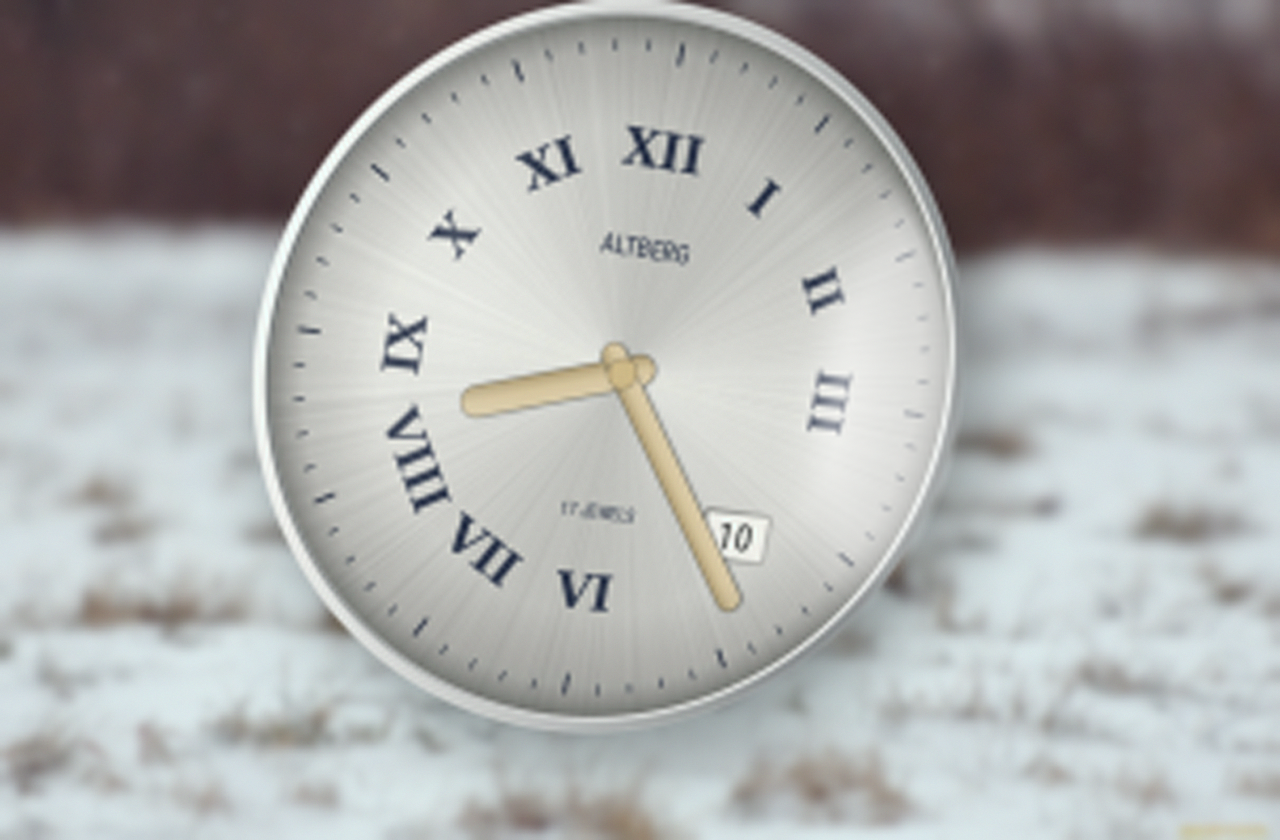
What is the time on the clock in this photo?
8:24
